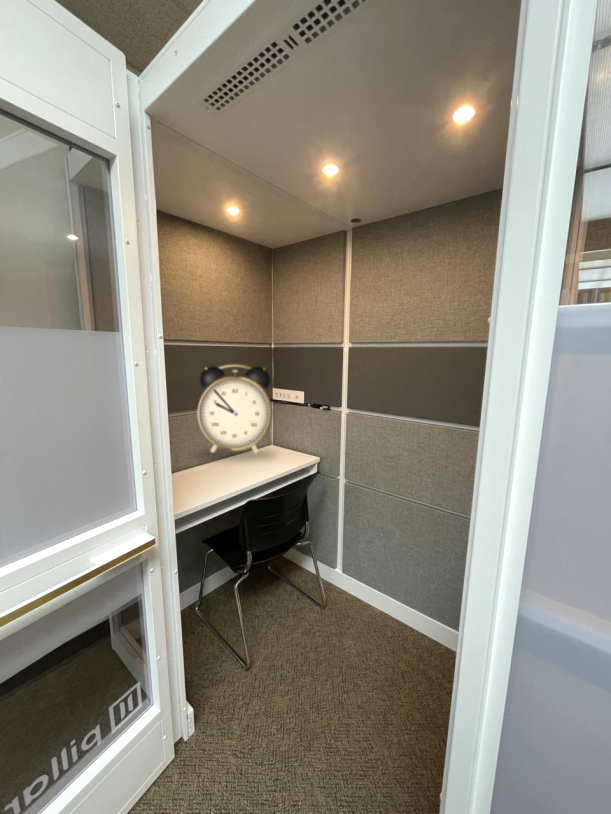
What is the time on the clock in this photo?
9:53
